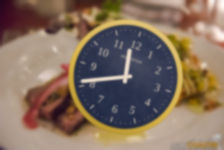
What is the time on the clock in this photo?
11:41
